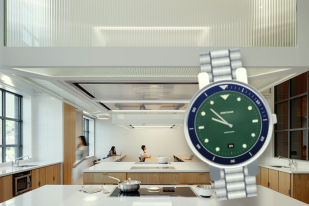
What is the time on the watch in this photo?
9:53
